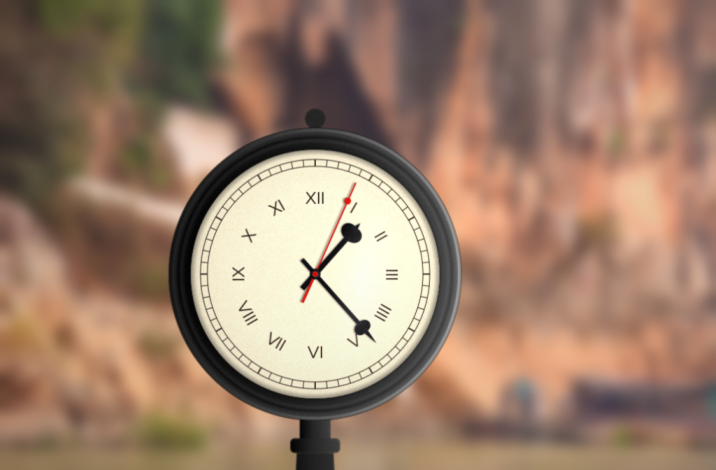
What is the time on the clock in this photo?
1:23:04
